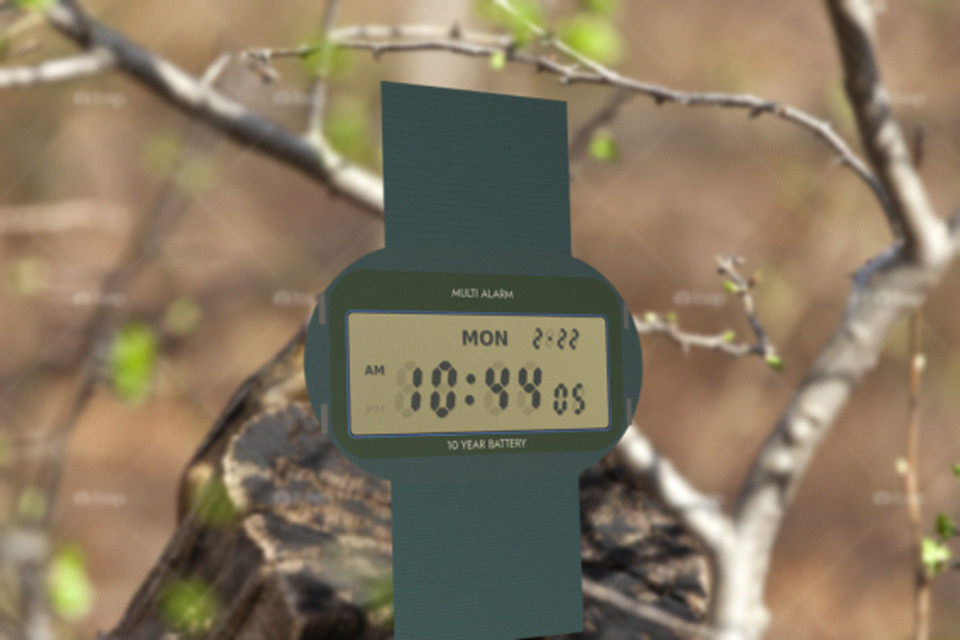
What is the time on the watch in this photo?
10:44:05
